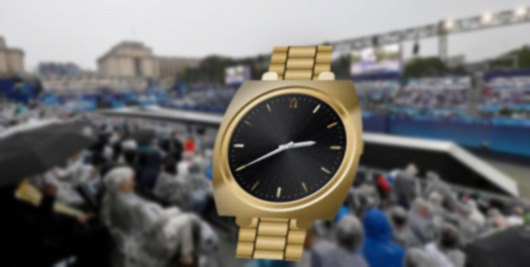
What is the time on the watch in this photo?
2:40
